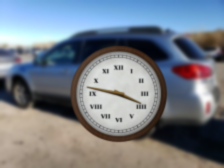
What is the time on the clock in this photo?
3:47
